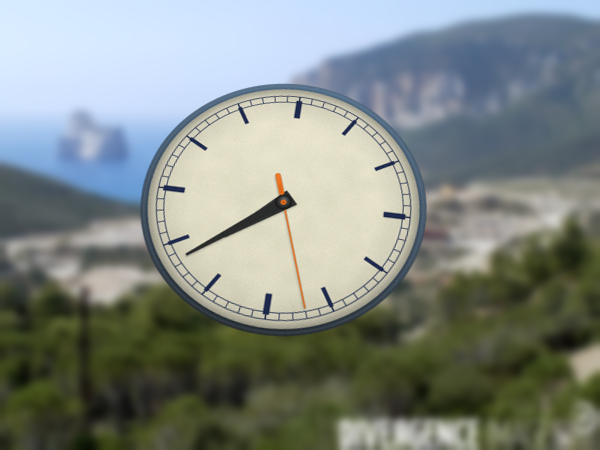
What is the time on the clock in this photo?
7:38:27
